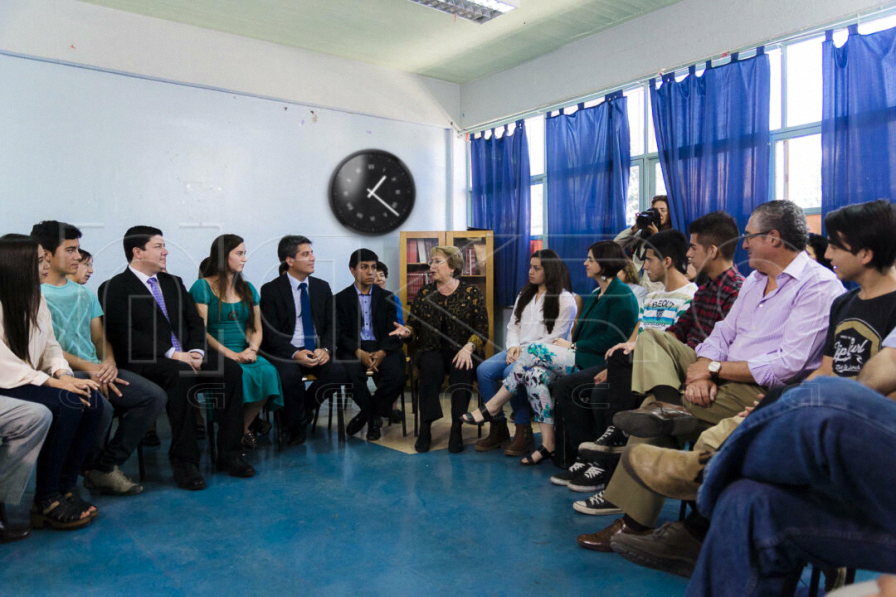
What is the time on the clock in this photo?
1:22
